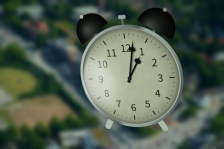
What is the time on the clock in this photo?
1:02
